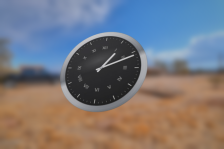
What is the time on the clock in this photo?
1:11
